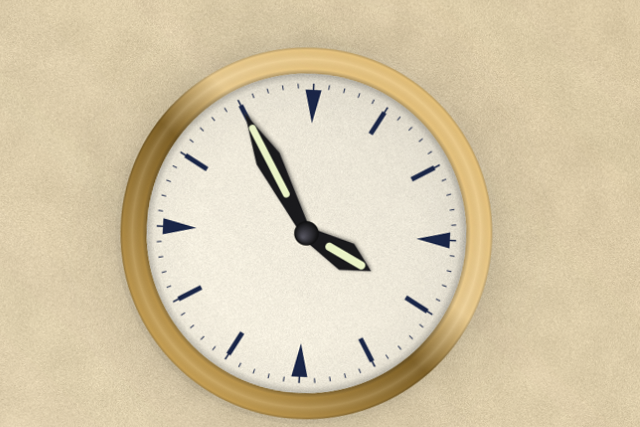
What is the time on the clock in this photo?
3:55
